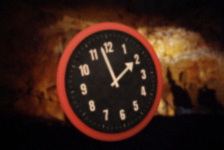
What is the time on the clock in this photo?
1:58
